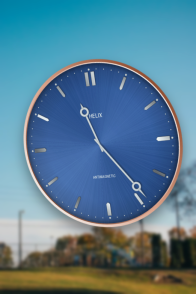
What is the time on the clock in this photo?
11:24
